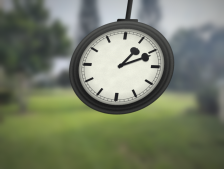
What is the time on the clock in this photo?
1:11
